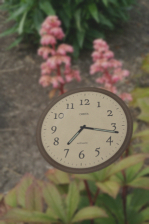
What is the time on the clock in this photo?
7:17
